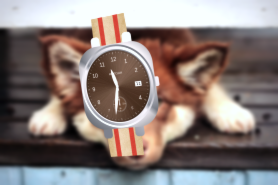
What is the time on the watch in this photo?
11:32
